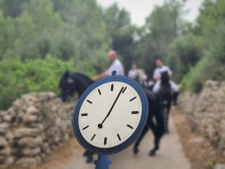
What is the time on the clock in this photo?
7:04
